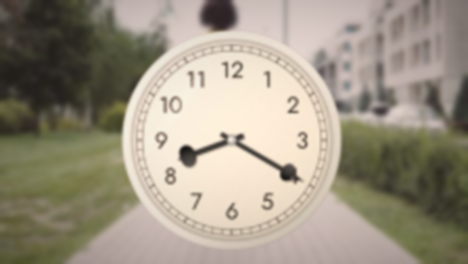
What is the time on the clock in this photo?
8:20
